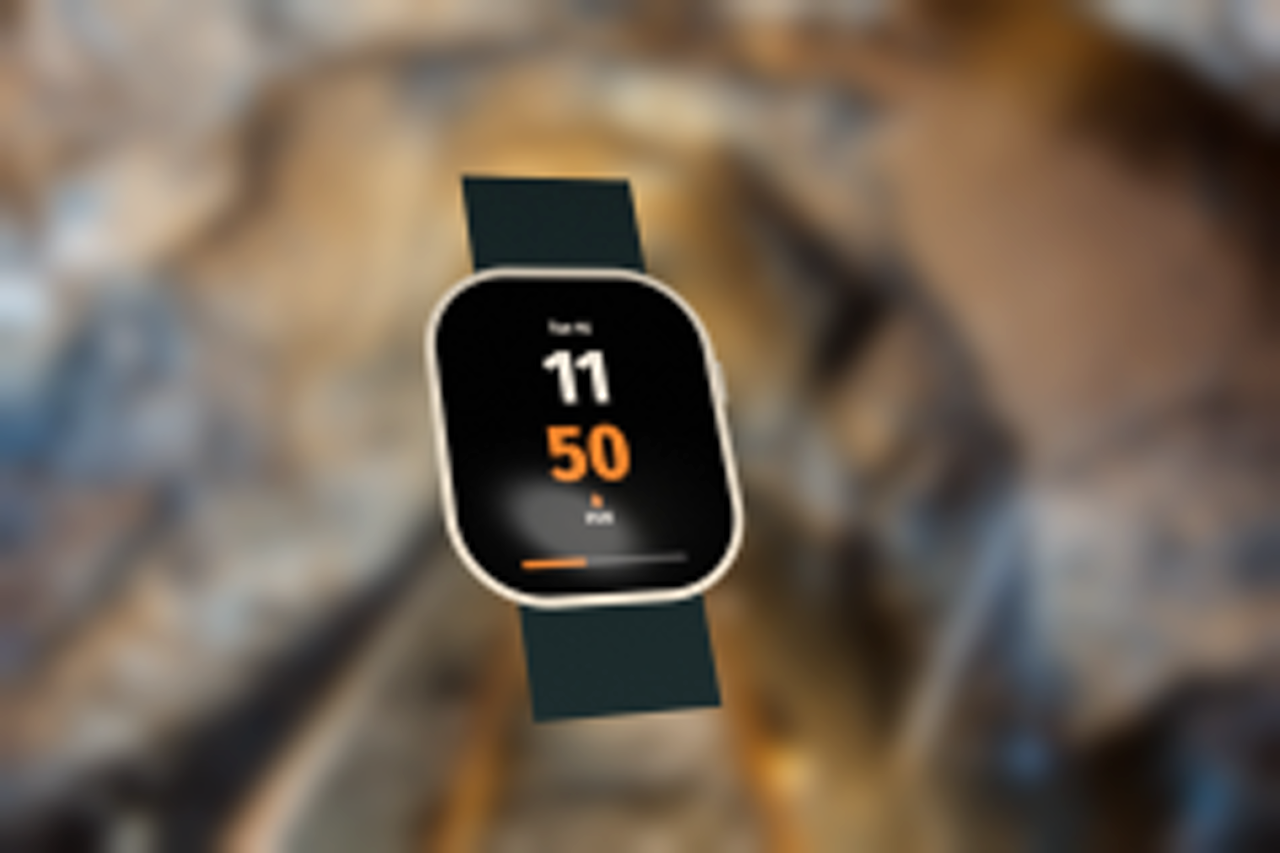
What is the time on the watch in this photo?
11:50
